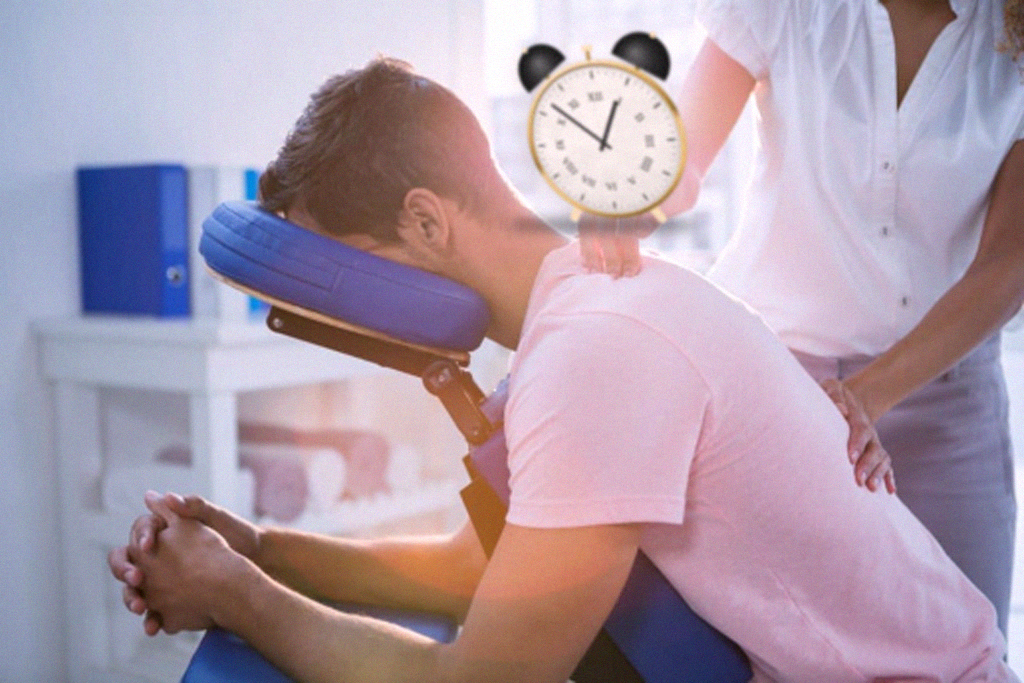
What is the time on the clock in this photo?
12:52
